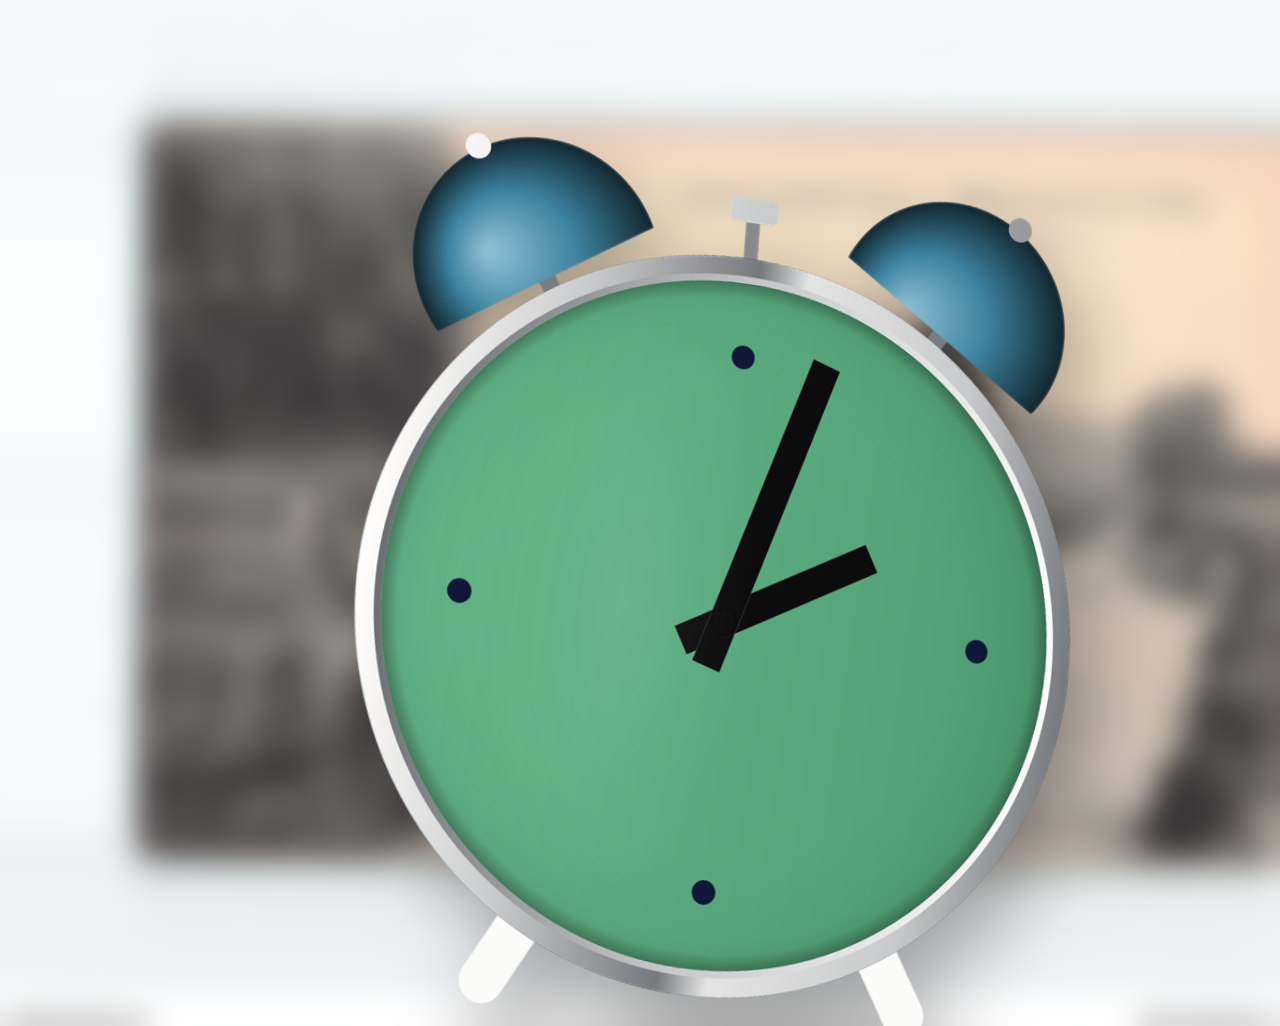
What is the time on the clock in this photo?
2:03
